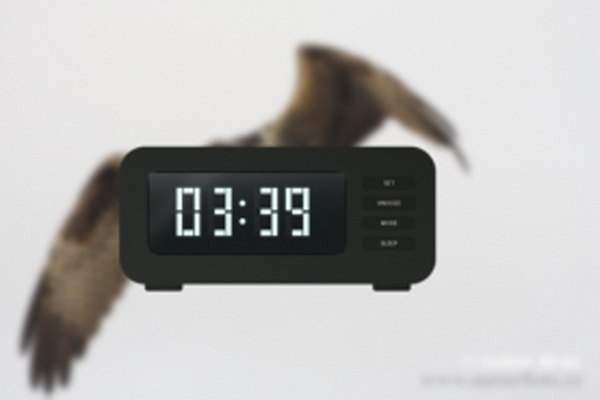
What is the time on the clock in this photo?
3:39
